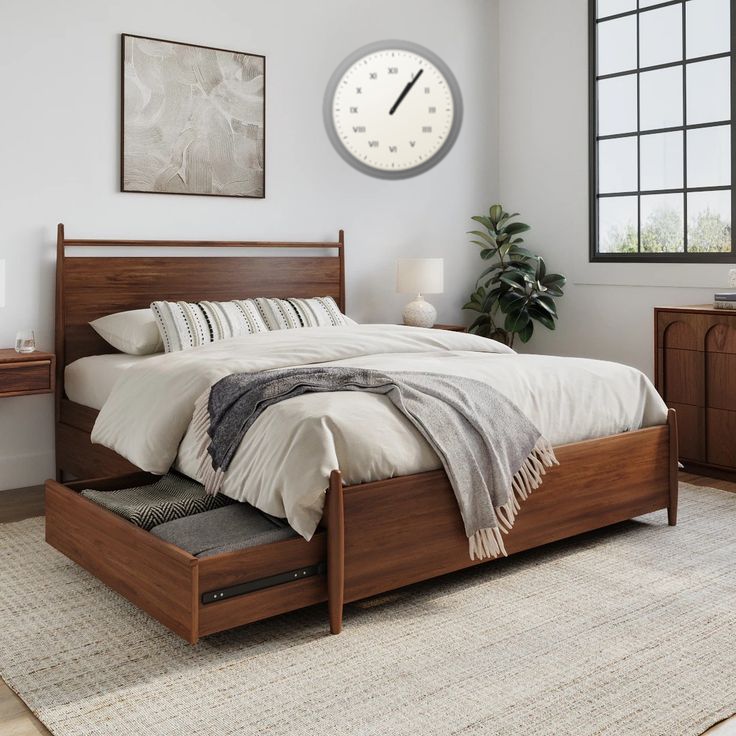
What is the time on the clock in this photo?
1:06
